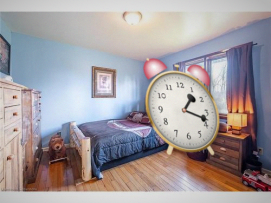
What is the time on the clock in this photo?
1:18
